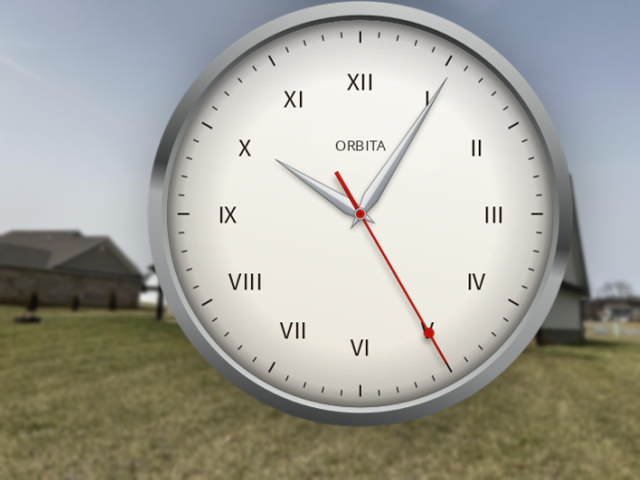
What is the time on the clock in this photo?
10:05:25
